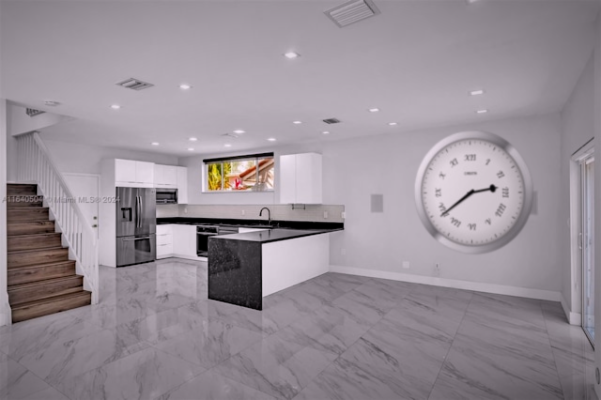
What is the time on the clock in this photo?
2:39
